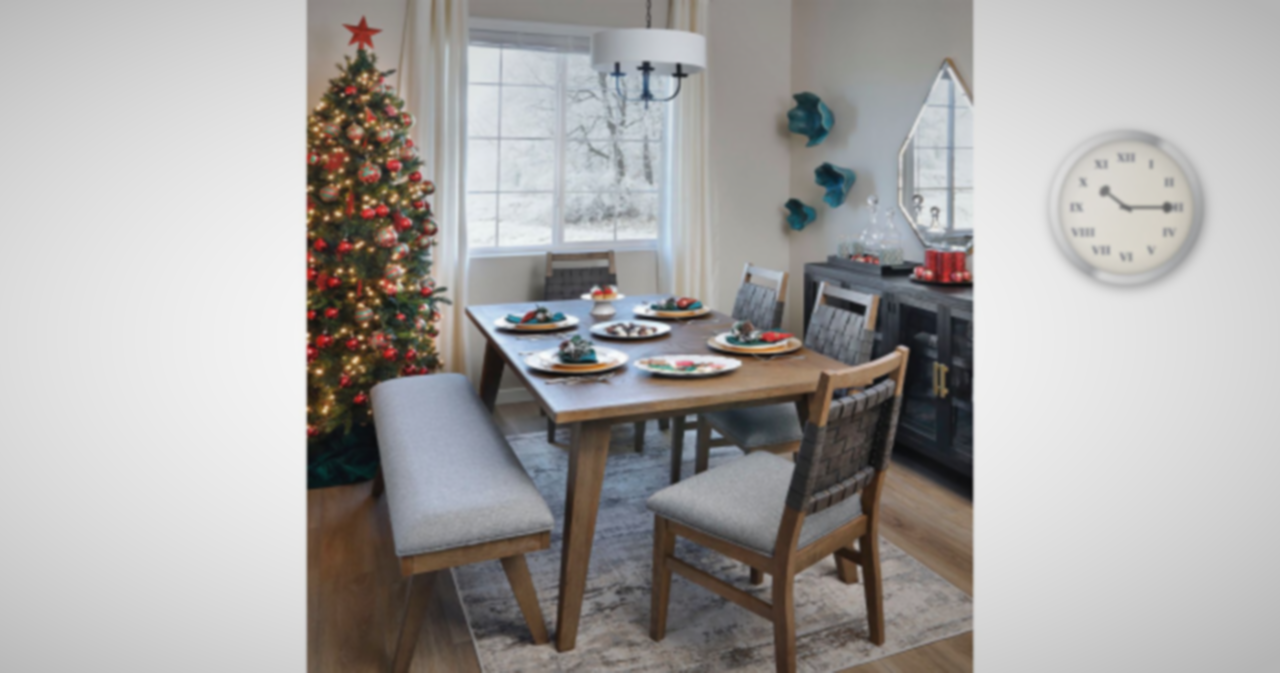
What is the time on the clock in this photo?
10:15
